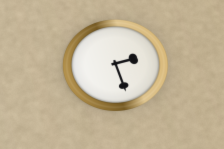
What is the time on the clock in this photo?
2:27
